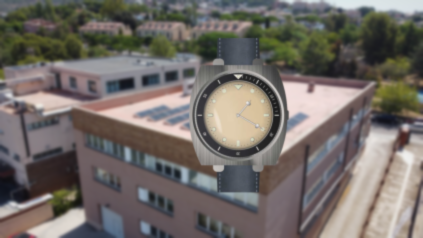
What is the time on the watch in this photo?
1:20
